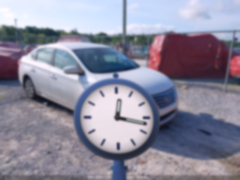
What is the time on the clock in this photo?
12:17
